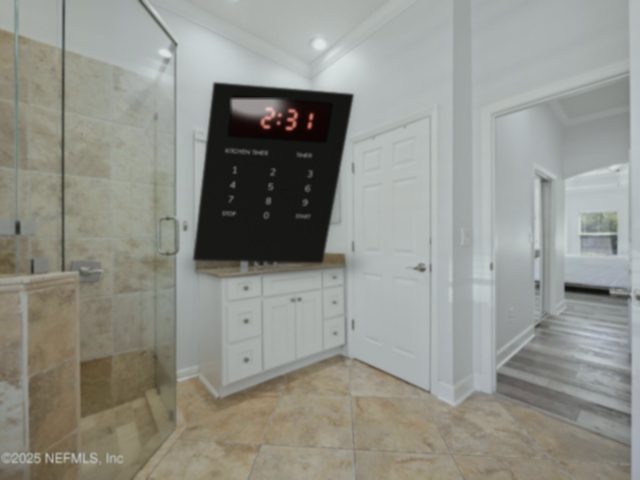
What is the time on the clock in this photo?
2:31
